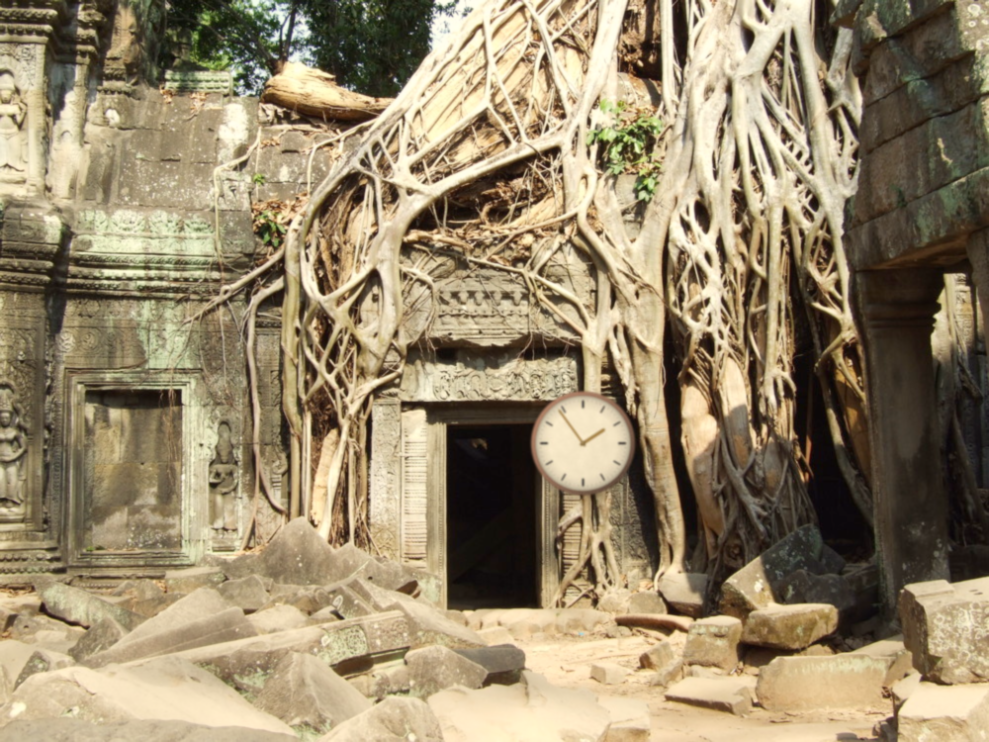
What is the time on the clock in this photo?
1:54
